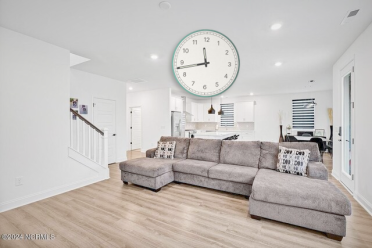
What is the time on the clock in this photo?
11:43
